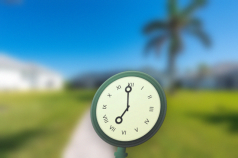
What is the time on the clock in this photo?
6:59
